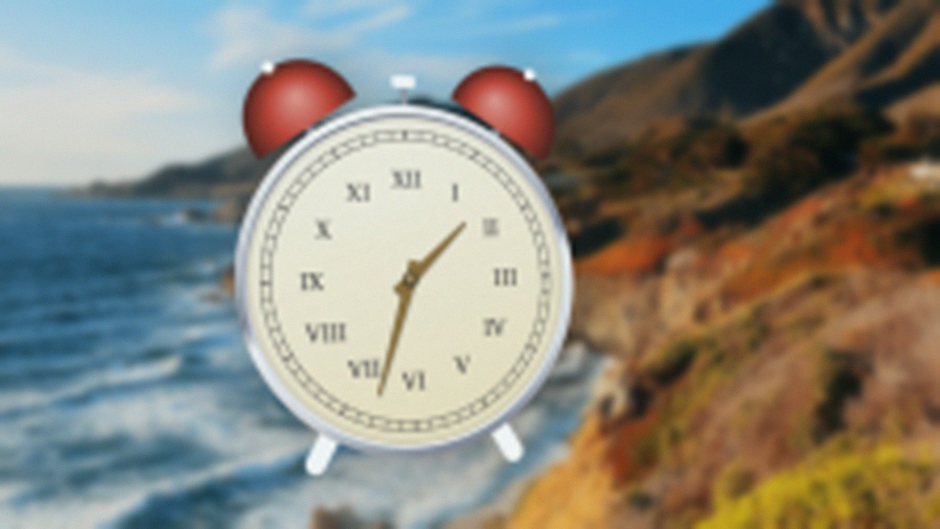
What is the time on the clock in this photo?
1:33
